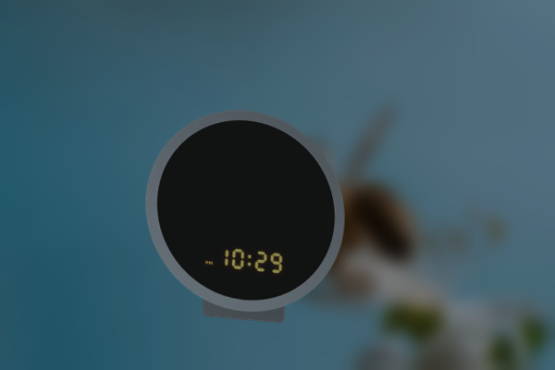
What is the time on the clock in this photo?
10:29
